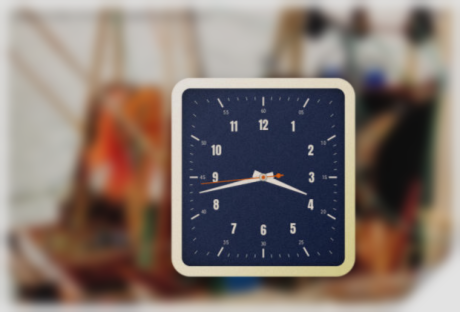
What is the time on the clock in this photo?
3:42:44
